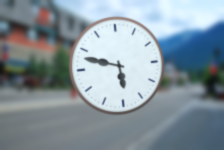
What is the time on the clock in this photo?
5:48
